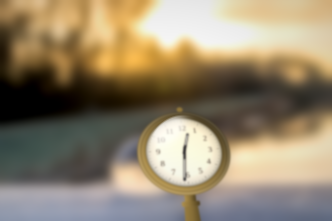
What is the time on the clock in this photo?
12:31
